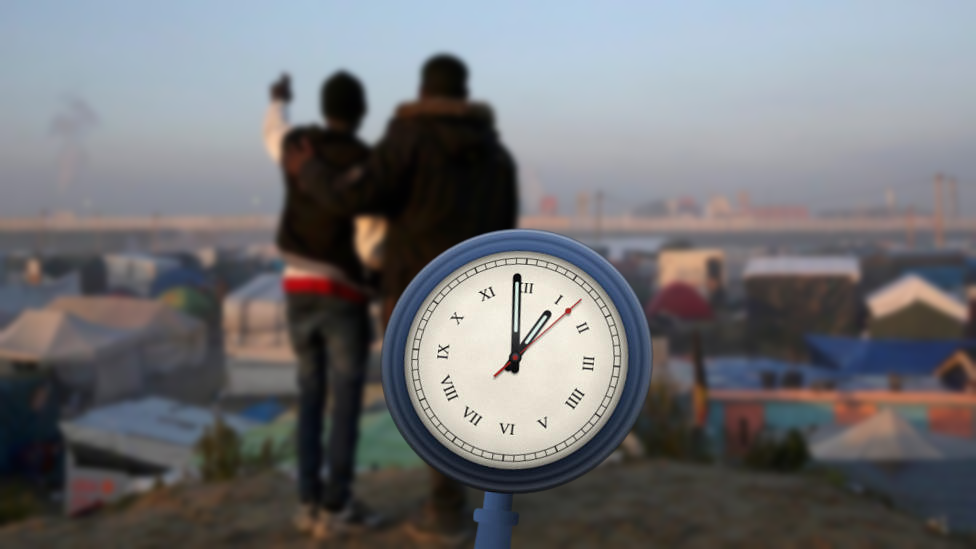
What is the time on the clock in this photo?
12:59:07
